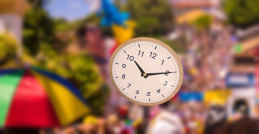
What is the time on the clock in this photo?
10:10
